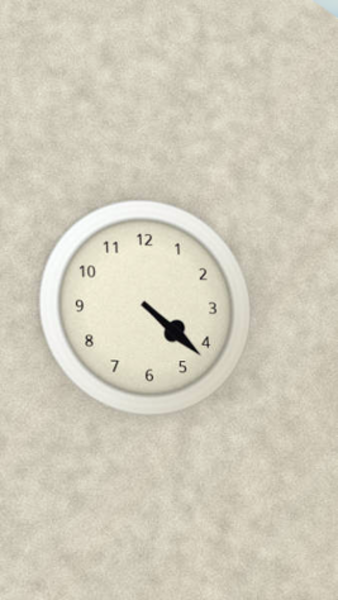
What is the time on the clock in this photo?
4:22
